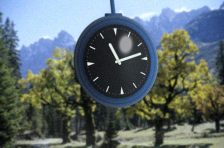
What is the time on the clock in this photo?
11:13
